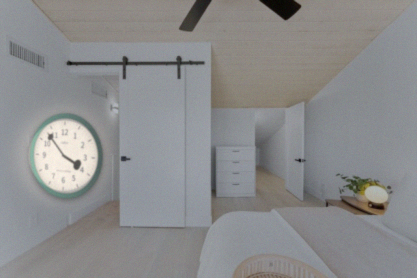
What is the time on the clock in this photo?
3:53
